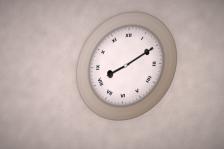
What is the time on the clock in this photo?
8:10
